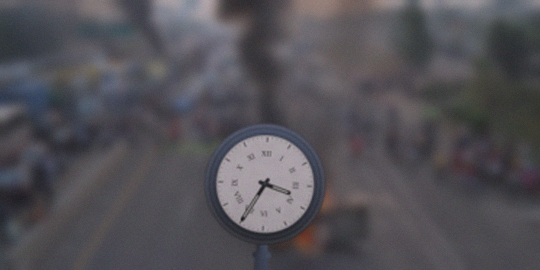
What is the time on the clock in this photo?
3:35
